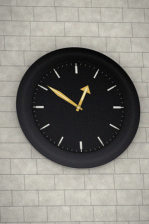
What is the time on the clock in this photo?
12:51
